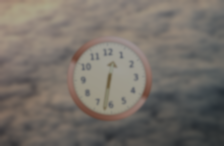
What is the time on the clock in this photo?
12:32
